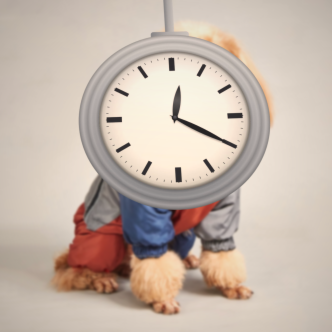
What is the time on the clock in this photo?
12:20
